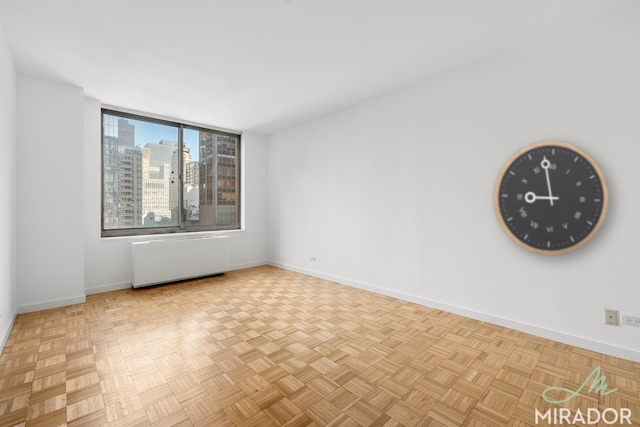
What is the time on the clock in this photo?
8:58
